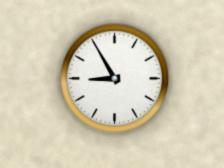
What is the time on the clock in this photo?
8:55
